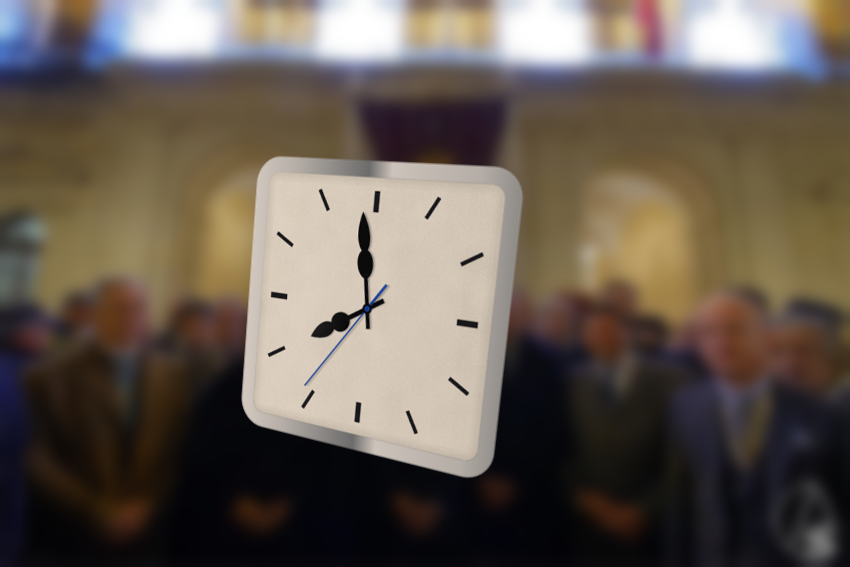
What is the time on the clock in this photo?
7:58:36
